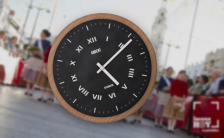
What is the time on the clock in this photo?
5:11
